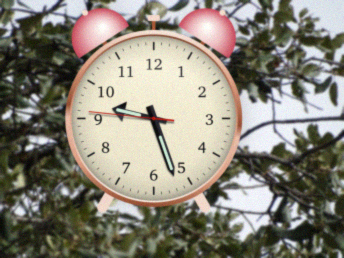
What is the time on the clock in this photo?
9:26:46
